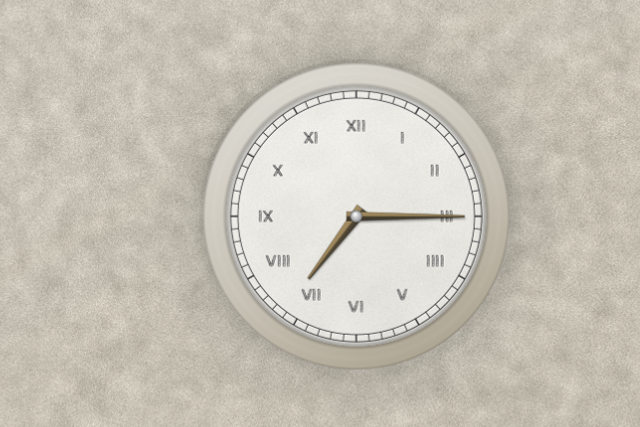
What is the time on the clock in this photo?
7:15
